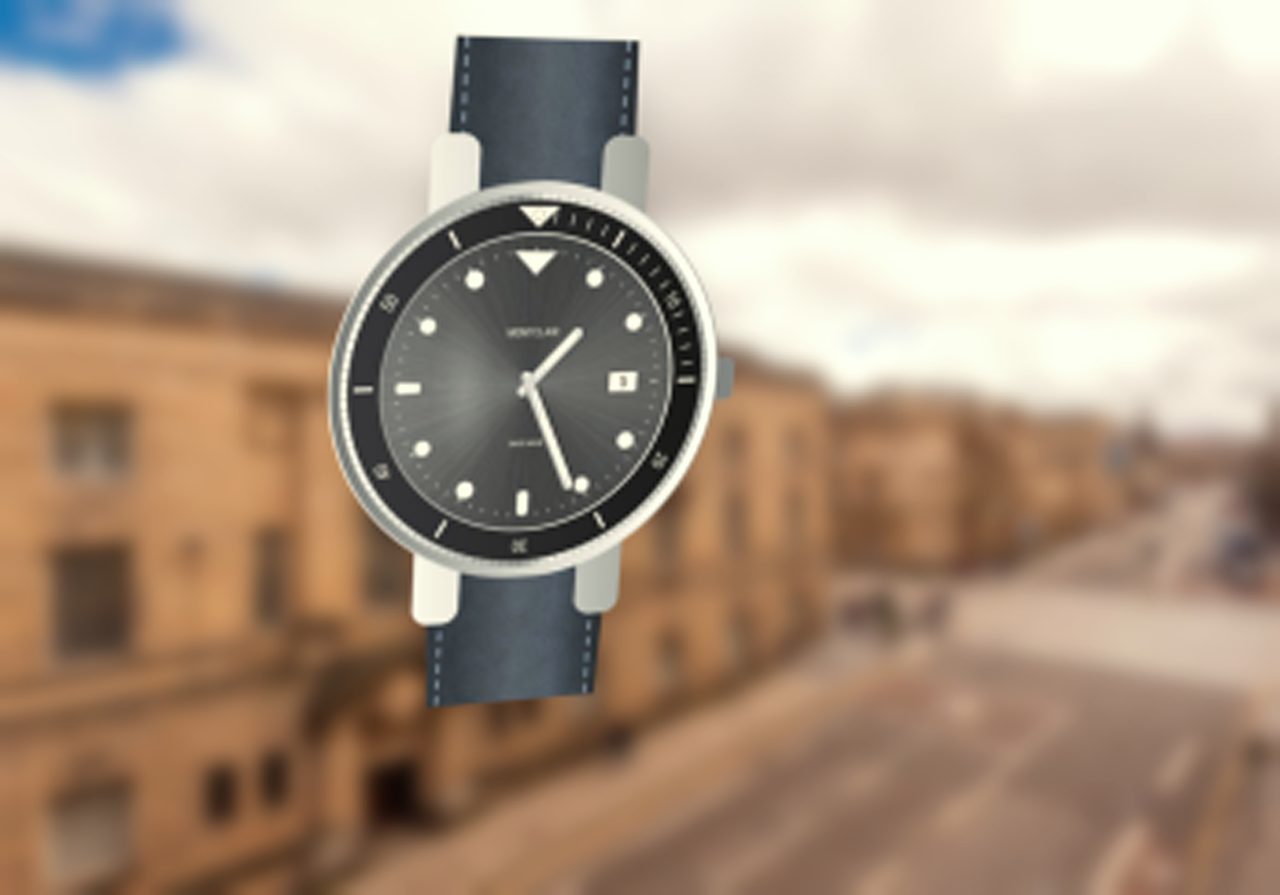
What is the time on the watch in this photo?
1:26
